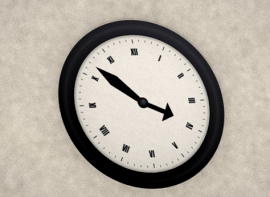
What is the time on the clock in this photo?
3:52
